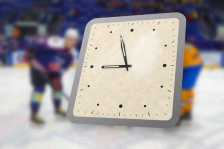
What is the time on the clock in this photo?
8:57
